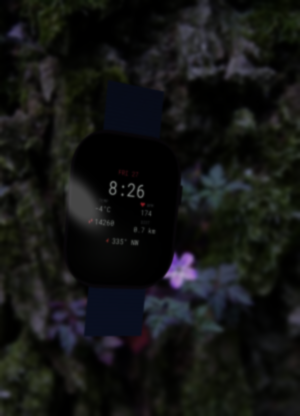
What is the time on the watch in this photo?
8:26
